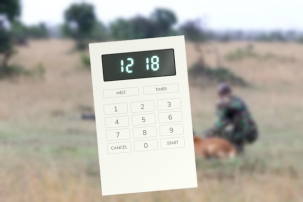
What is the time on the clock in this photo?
12:18
